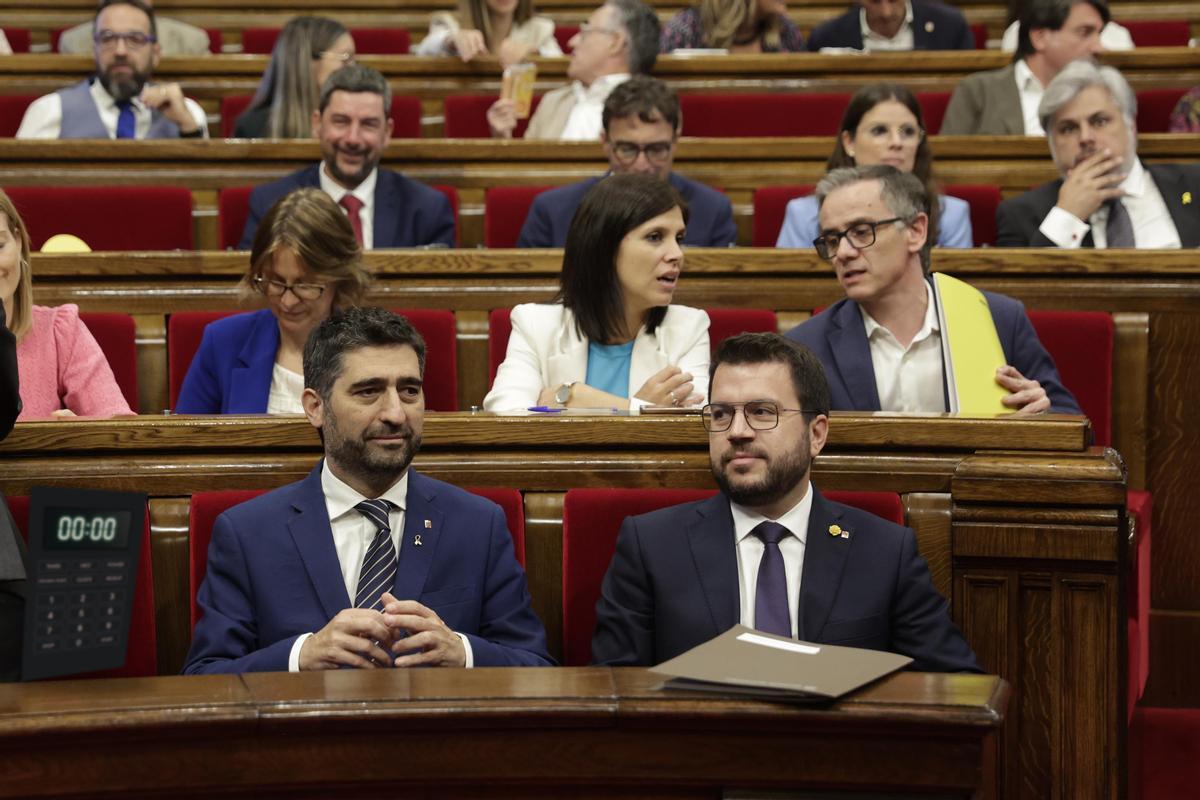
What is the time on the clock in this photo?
0:00
